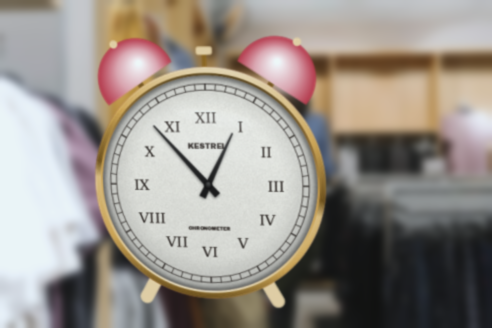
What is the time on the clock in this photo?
12:53
